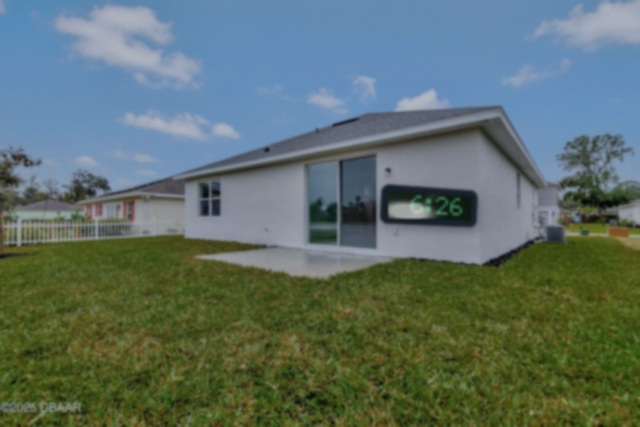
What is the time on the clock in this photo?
6:26
